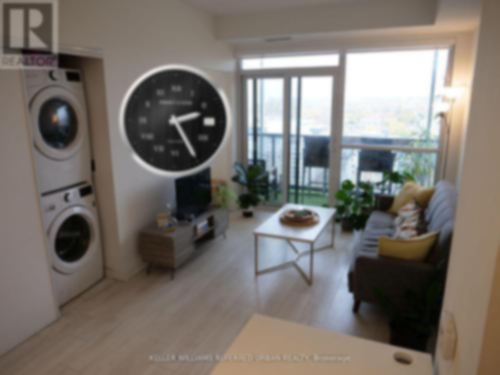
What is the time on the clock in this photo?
2:25
